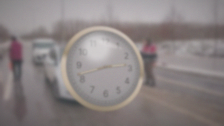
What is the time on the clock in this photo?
2:42
